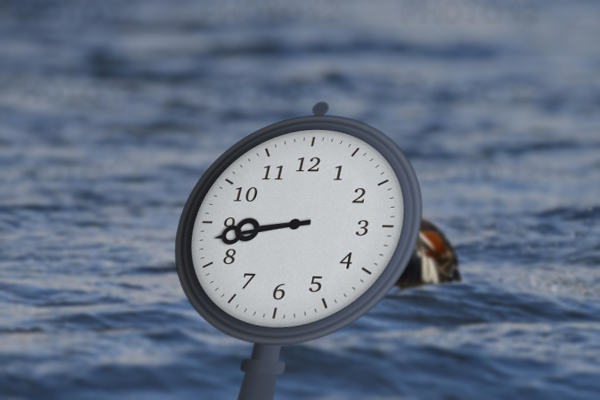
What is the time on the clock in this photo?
8:43
